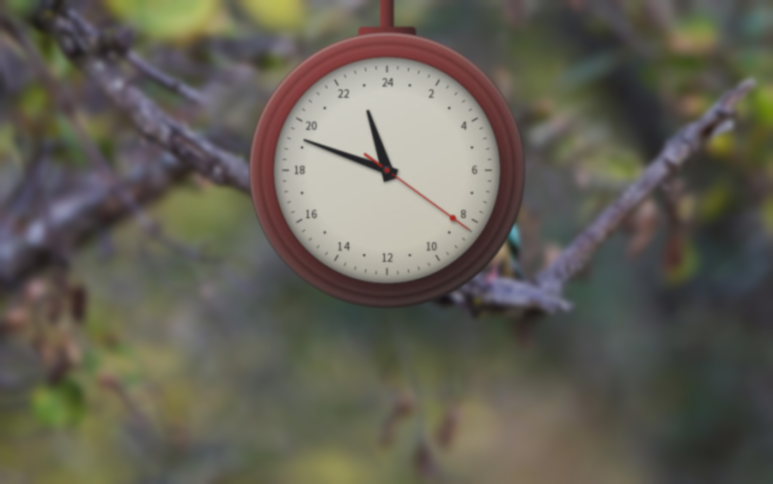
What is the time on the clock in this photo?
22:48:21
